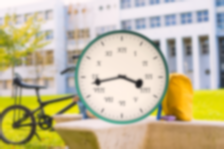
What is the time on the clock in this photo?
3:43
